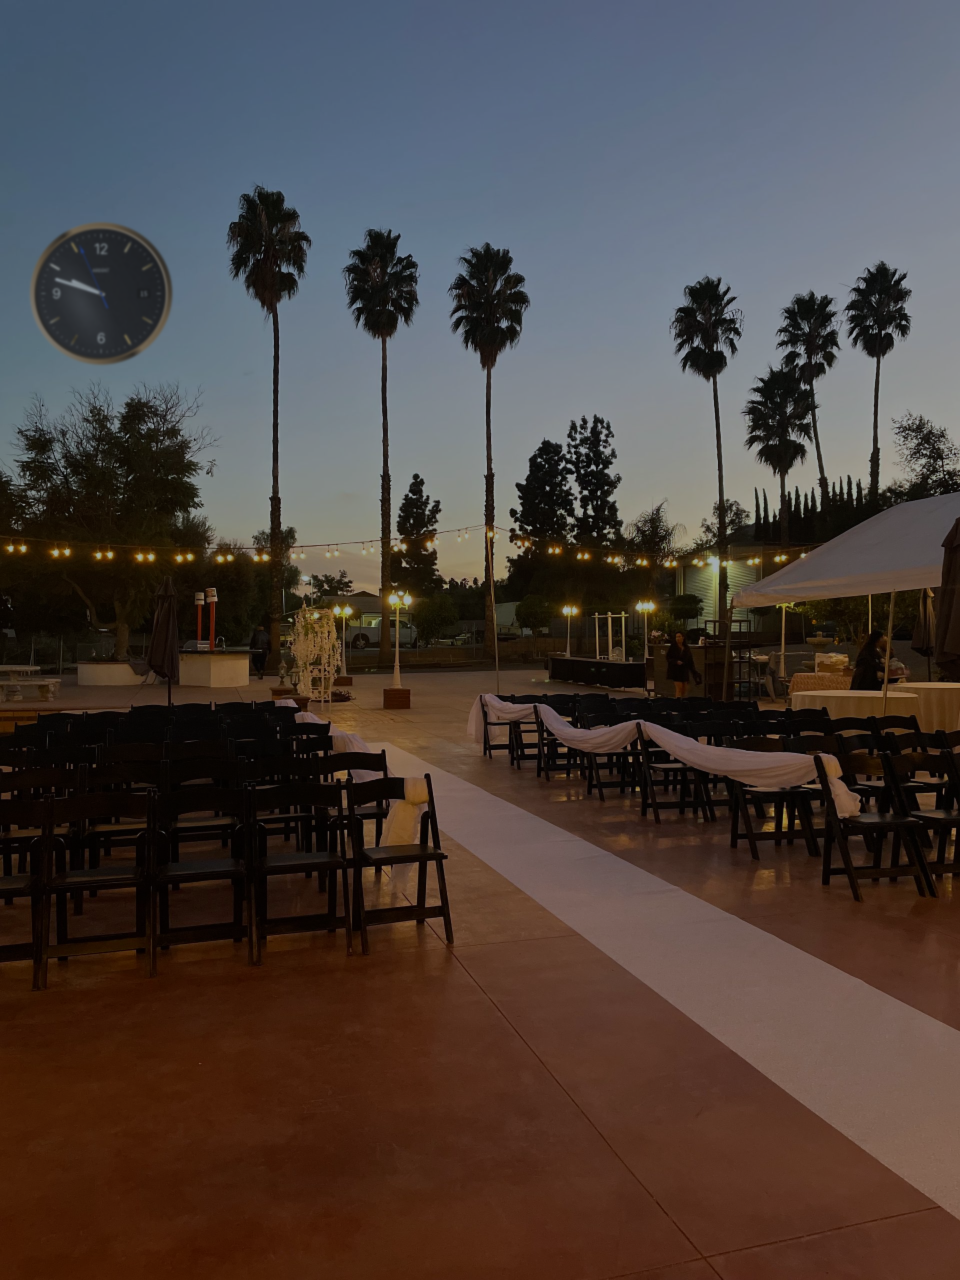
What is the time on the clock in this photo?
9:47:56
